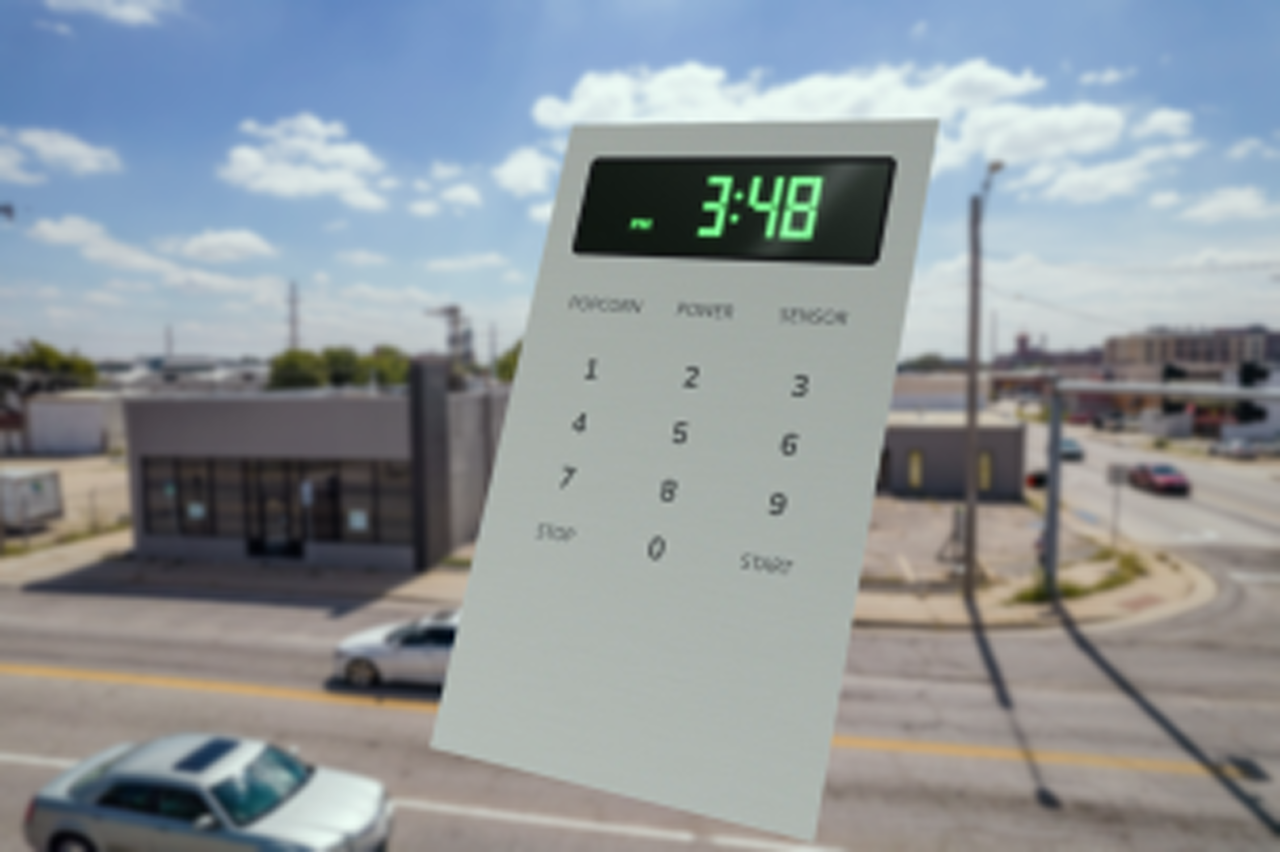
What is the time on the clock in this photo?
3:48
